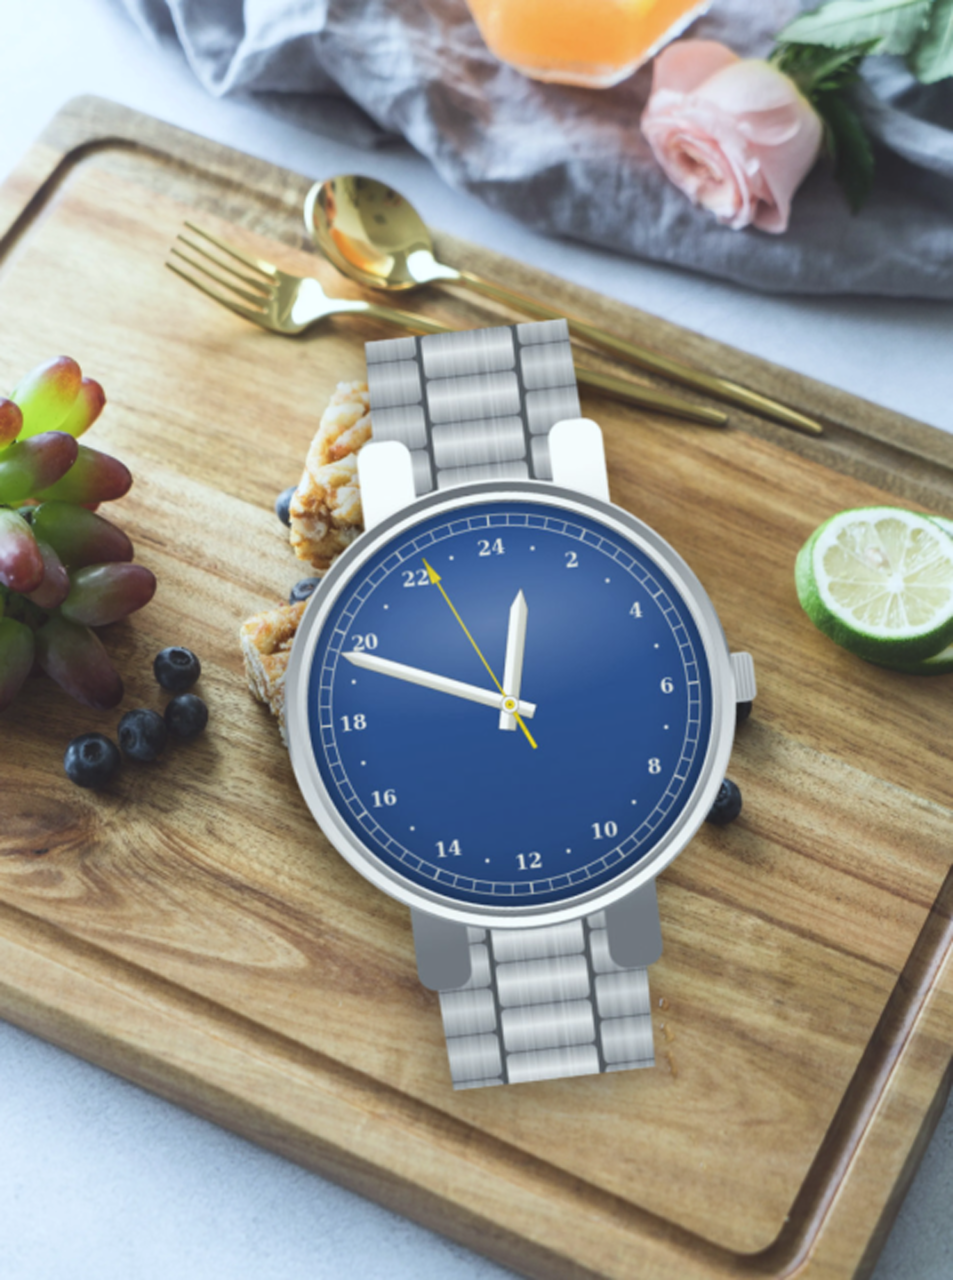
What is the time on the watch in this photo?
0:48:56
